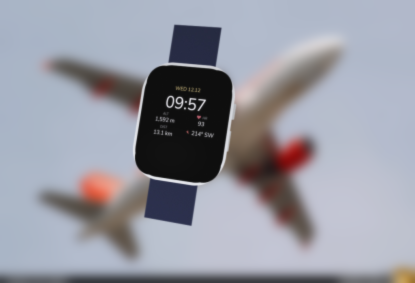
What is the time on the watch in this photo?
9:57
